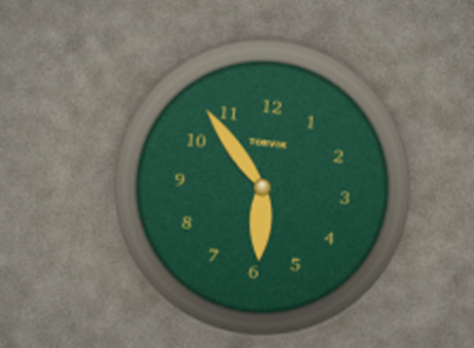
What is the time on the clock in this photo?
5:53
